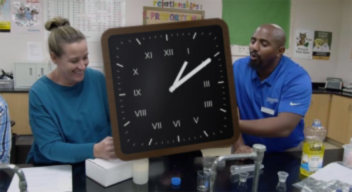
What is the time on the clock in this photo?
1:10
